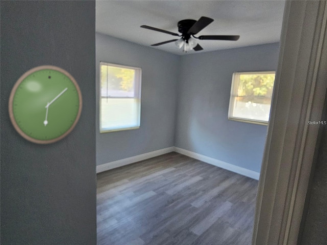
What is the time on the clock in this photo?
6:08
